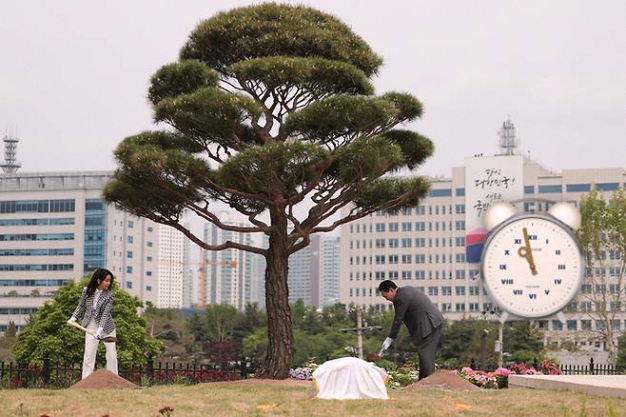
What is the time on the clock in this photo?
10:58
